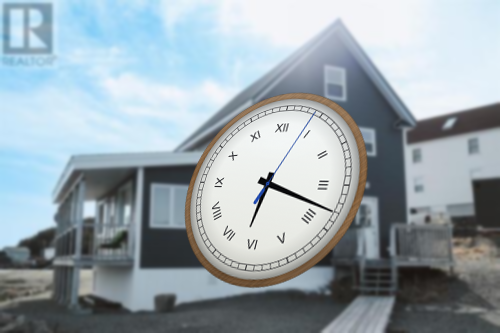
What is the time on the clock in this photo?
6:18:04
